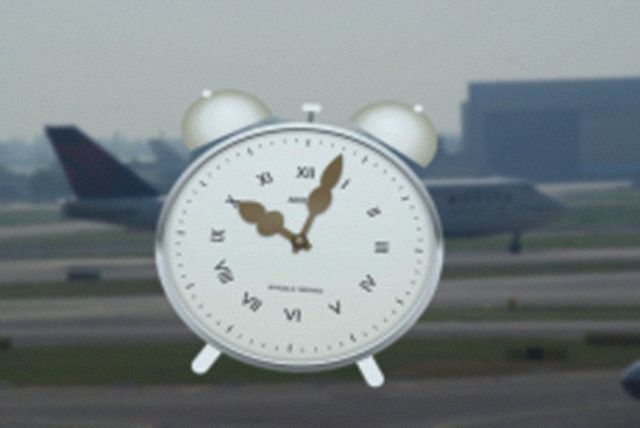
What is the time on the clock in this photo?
10:03
